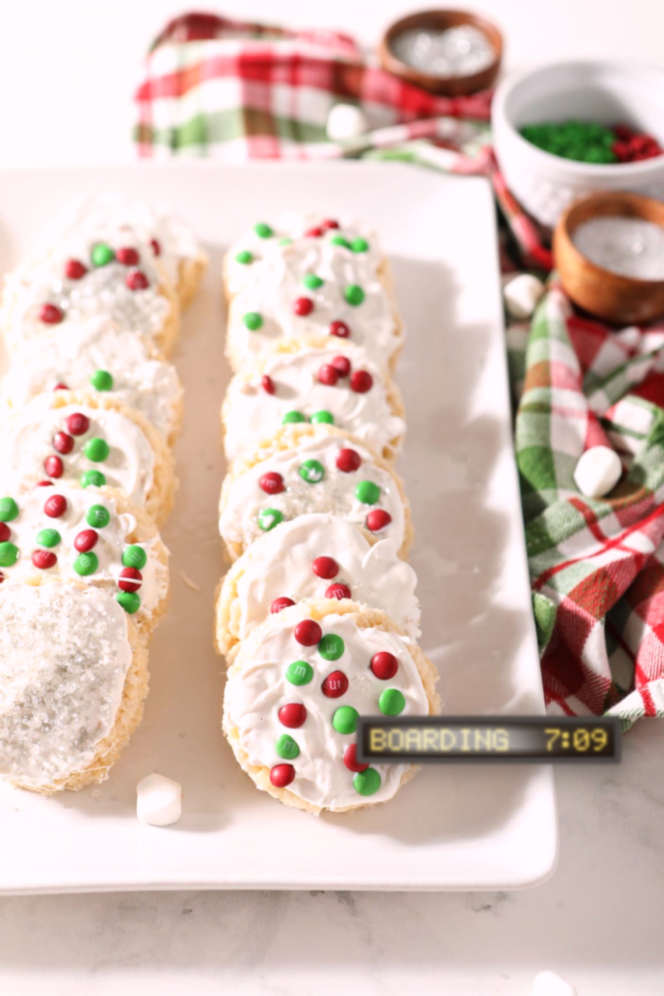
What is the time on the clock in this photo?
7:09
